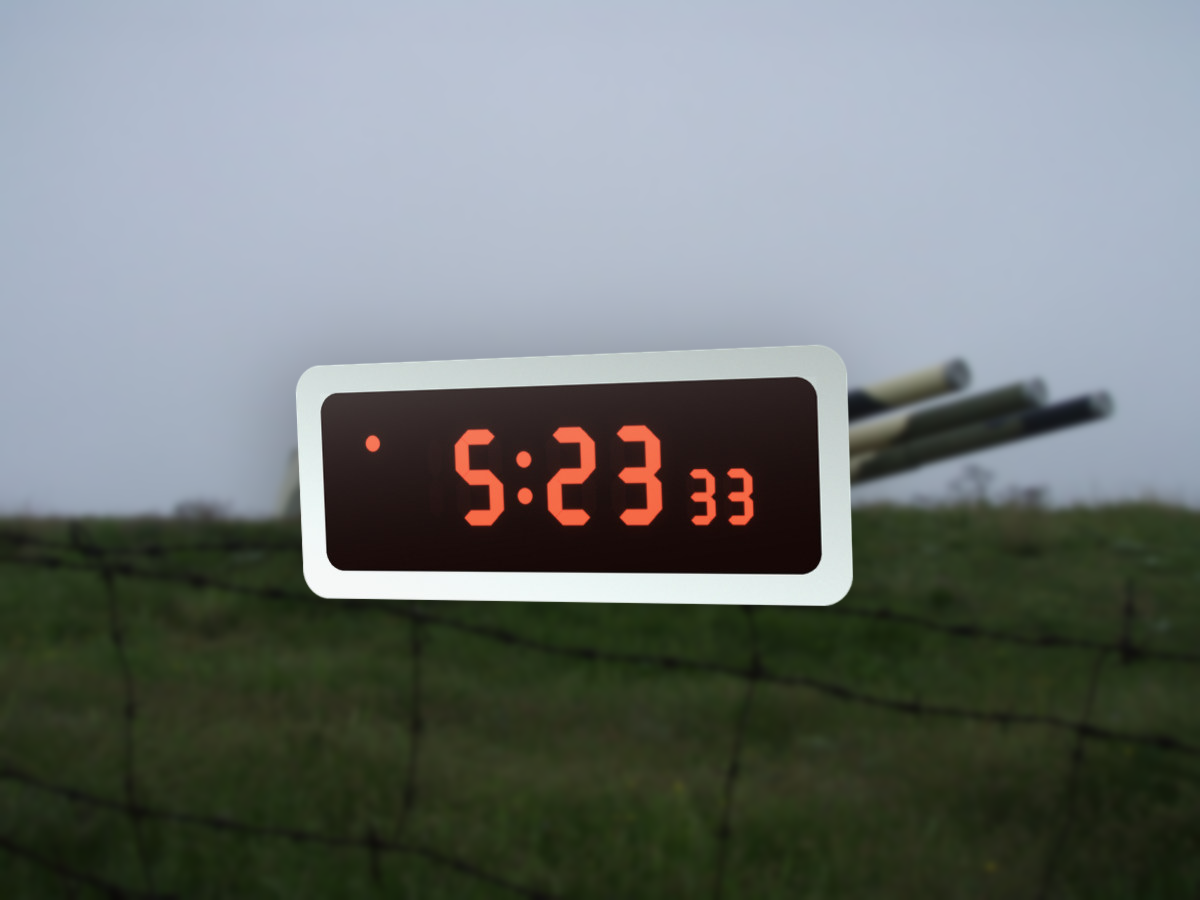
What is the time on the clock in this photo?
5:23:33
